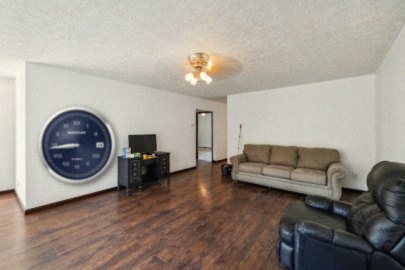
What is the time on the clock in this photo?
8:44
